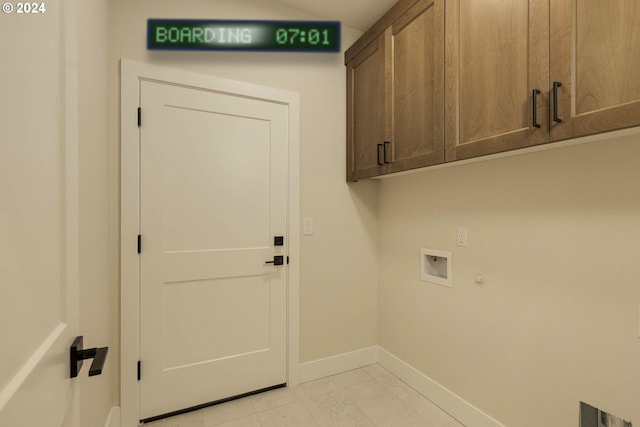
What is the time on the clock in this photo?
7:01
